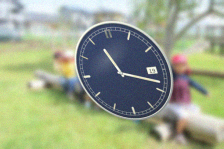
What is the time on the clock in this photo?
11:18
